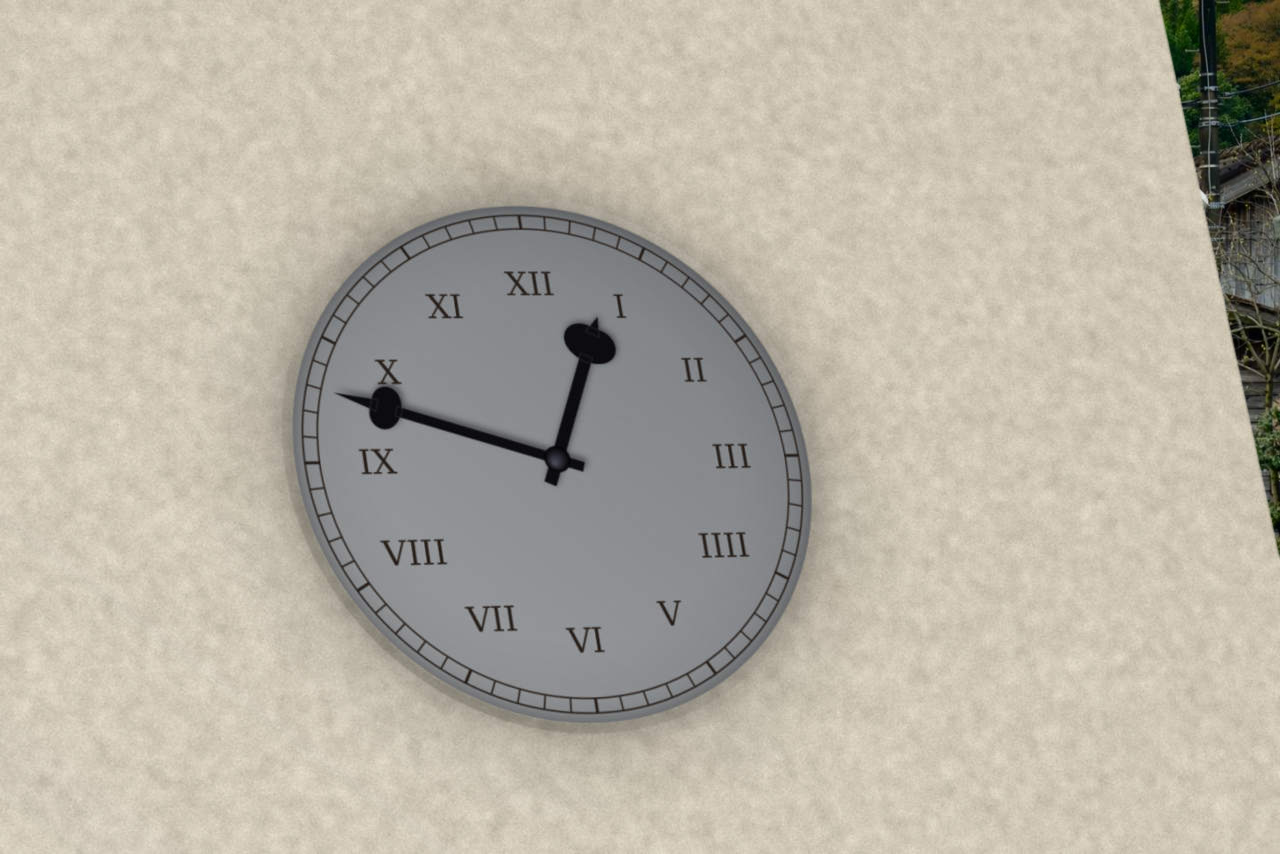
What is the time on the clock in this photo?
12:48
